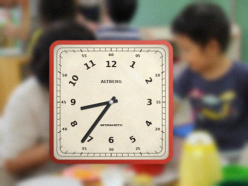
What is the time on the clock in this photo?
8:36
